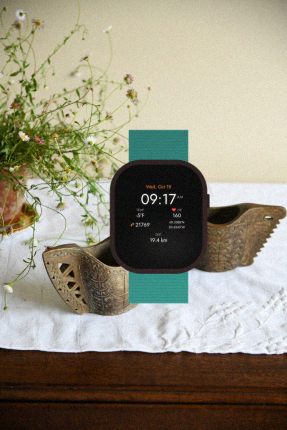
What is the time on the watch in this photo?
9:17
